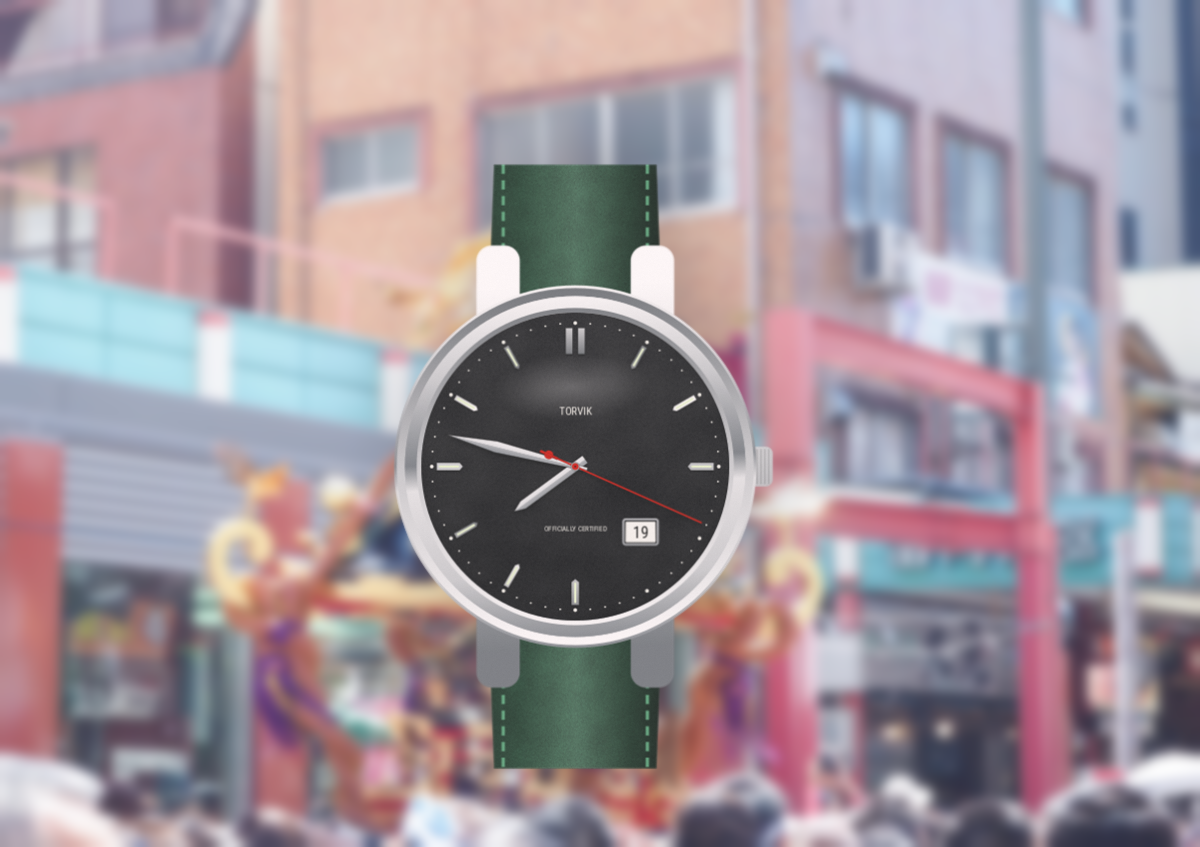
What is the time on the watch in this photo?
7:47:19
